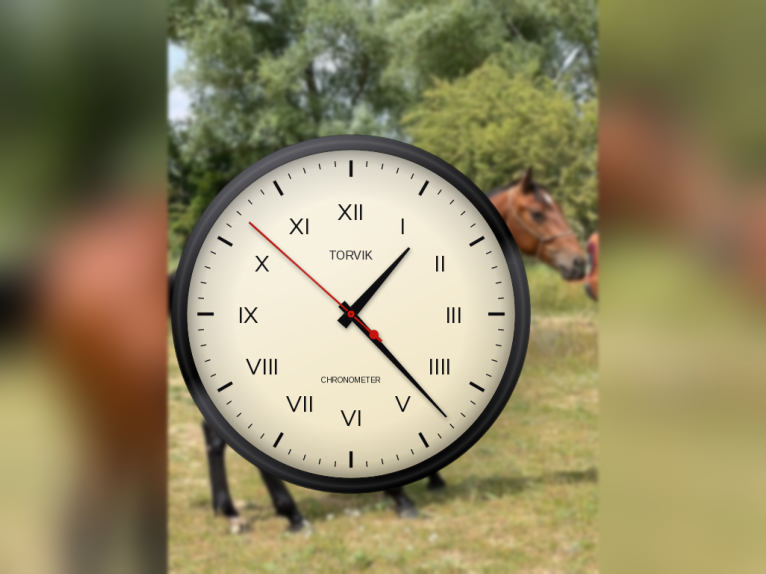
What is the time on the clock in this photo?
1:22:52
